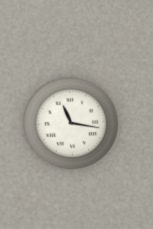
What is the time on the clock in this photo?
11:17
